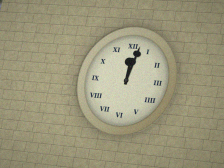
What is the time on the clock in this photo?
12:02
